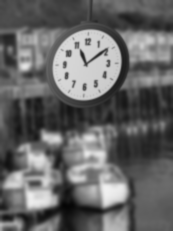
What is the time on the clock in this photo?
11:09
